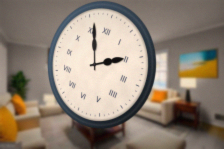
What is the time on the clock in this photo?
1:56
